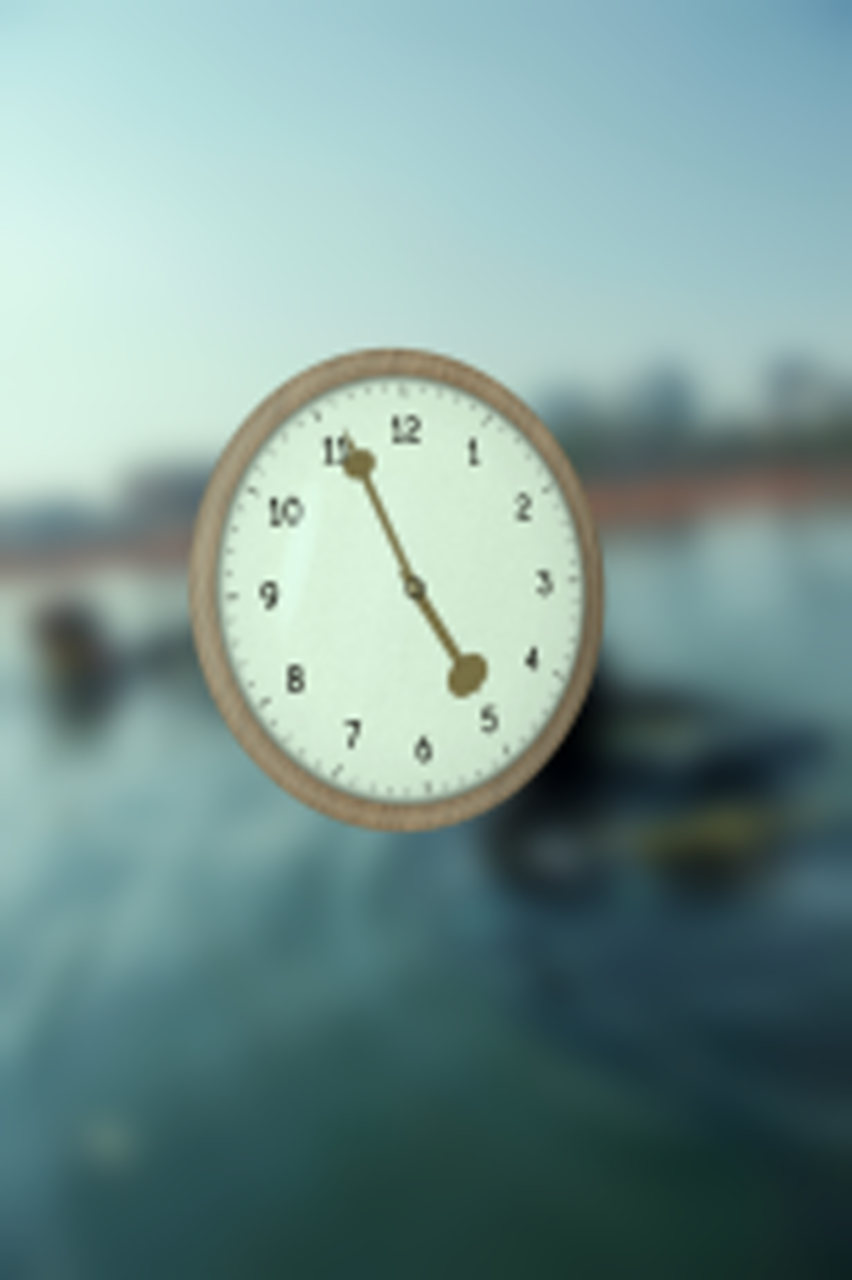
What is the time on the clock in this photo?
4:56
